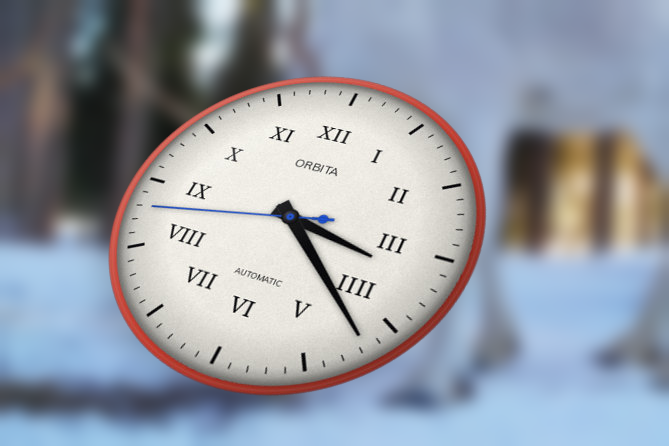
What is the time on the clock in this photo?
3:21:43
